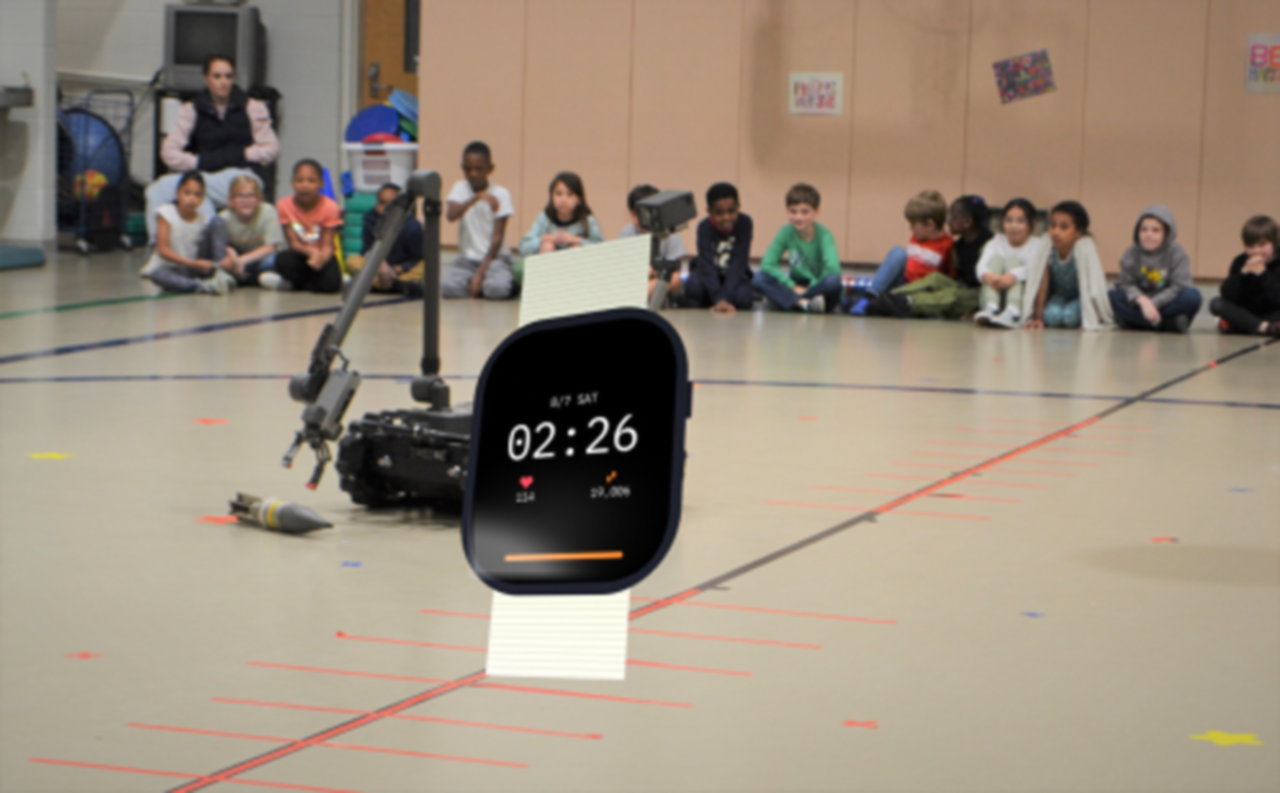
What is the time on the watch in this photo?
2:26
